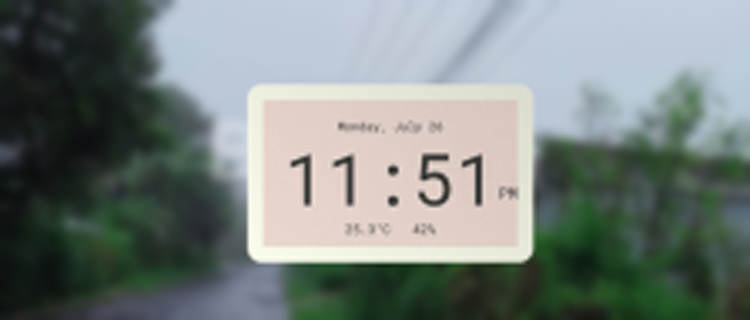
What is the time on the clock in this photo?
11:51
